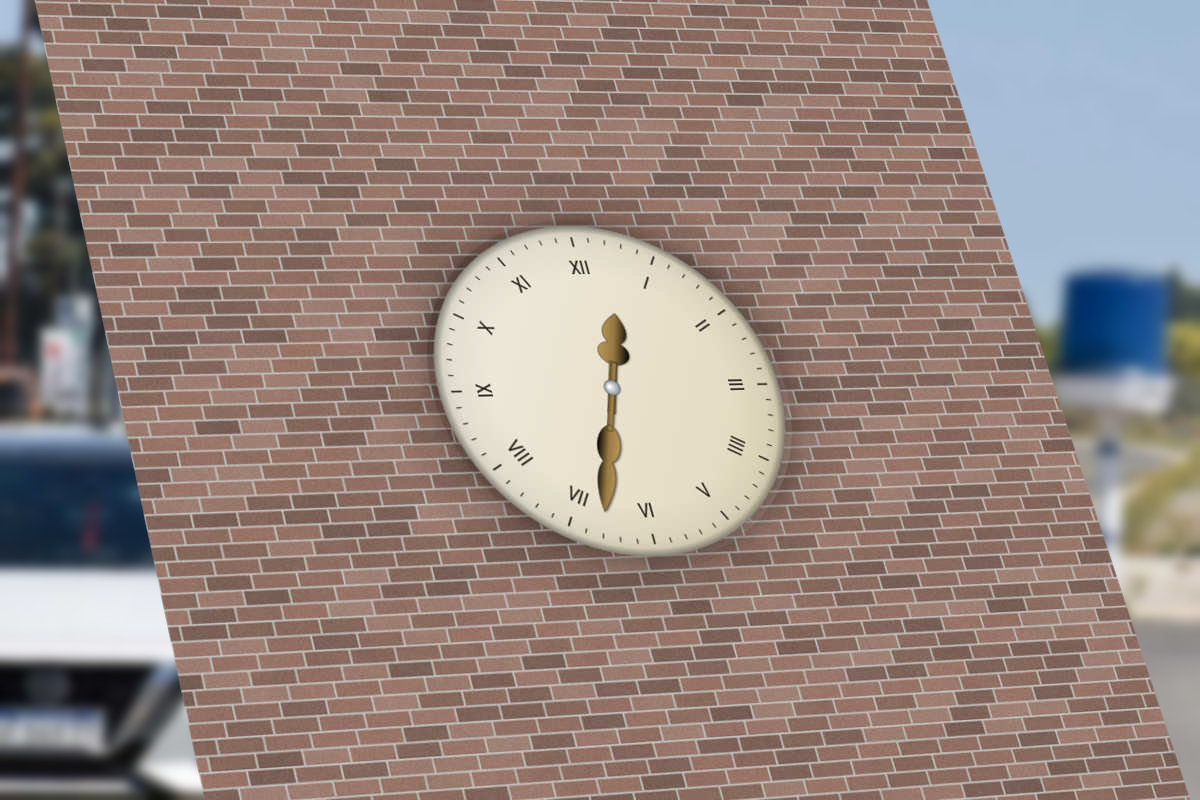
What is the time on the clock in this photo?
12:33
